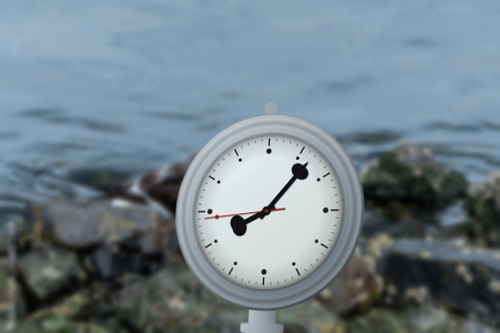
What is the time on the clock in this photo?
8:06:44
